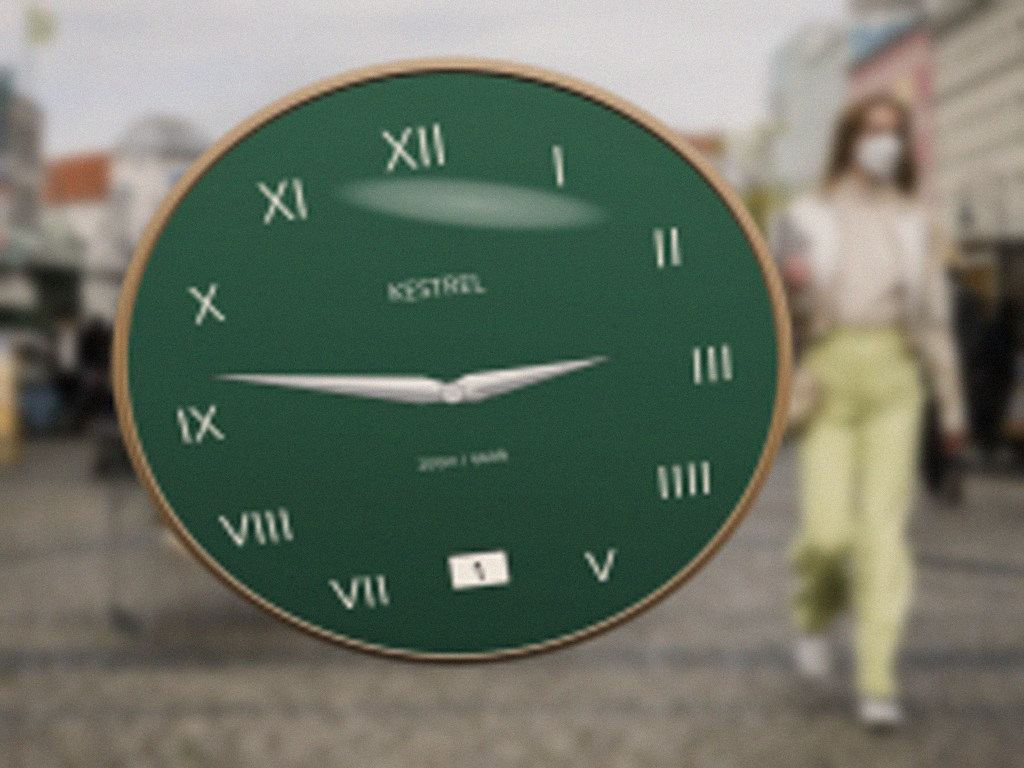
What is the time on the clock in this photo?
2:47
